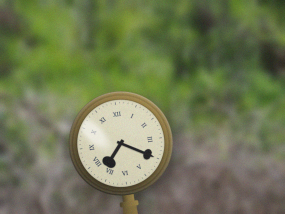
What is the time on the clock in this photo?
7:20
